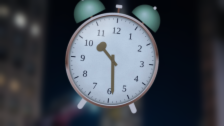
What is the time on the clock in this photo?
10:29
